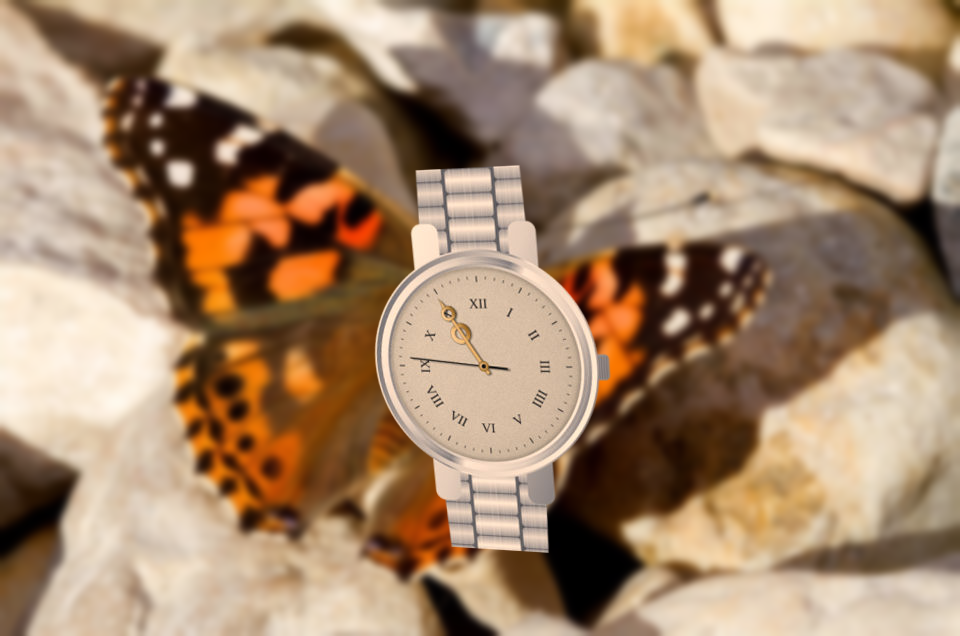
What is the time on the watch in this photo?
10:54:46
